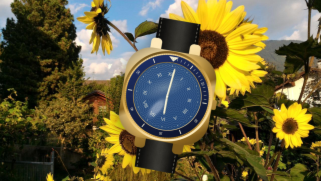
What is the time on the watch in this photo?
6:01
